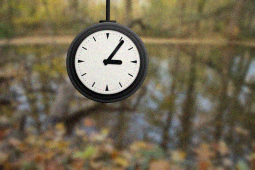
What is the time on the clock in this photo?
3:06
